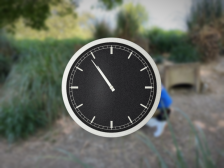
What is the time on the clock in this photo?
10:54
